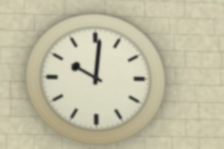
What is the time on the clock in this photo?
10:01
